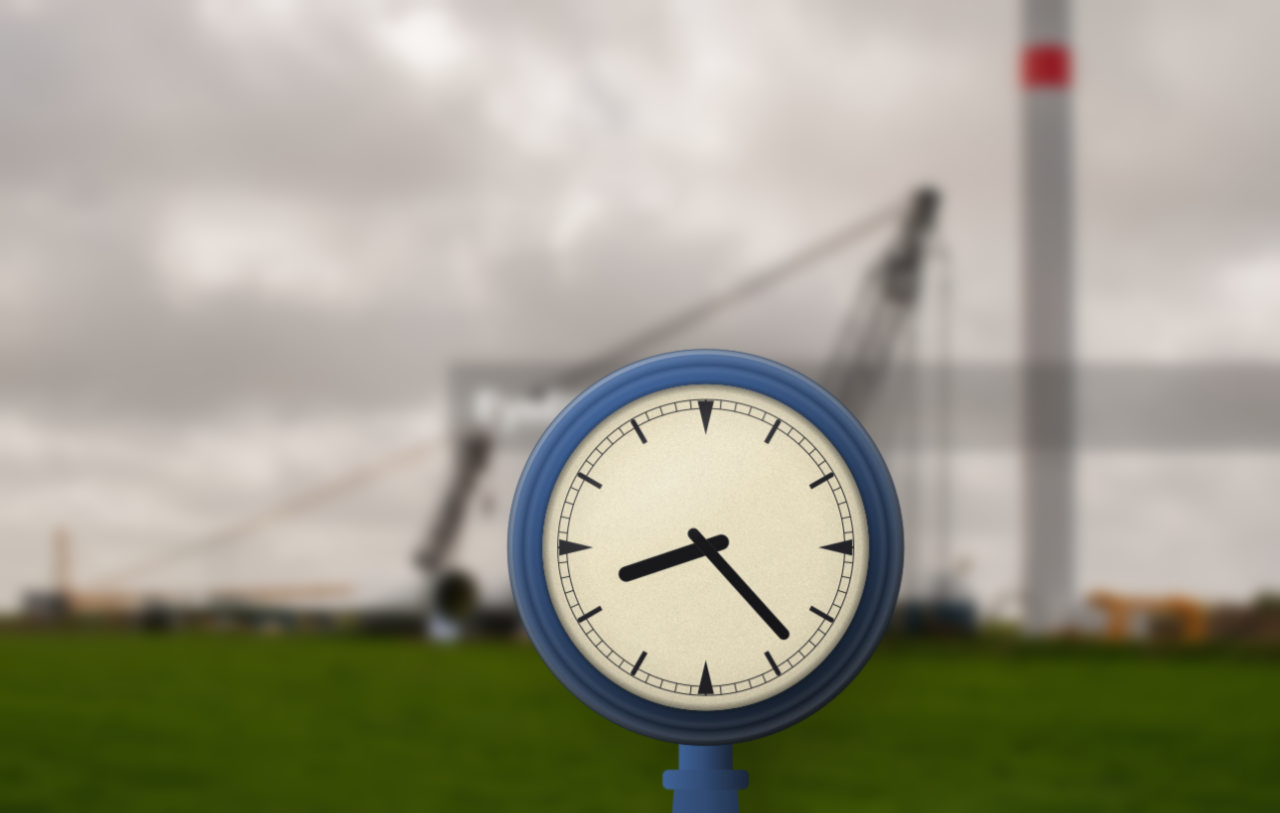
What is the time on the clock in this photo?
8:23
